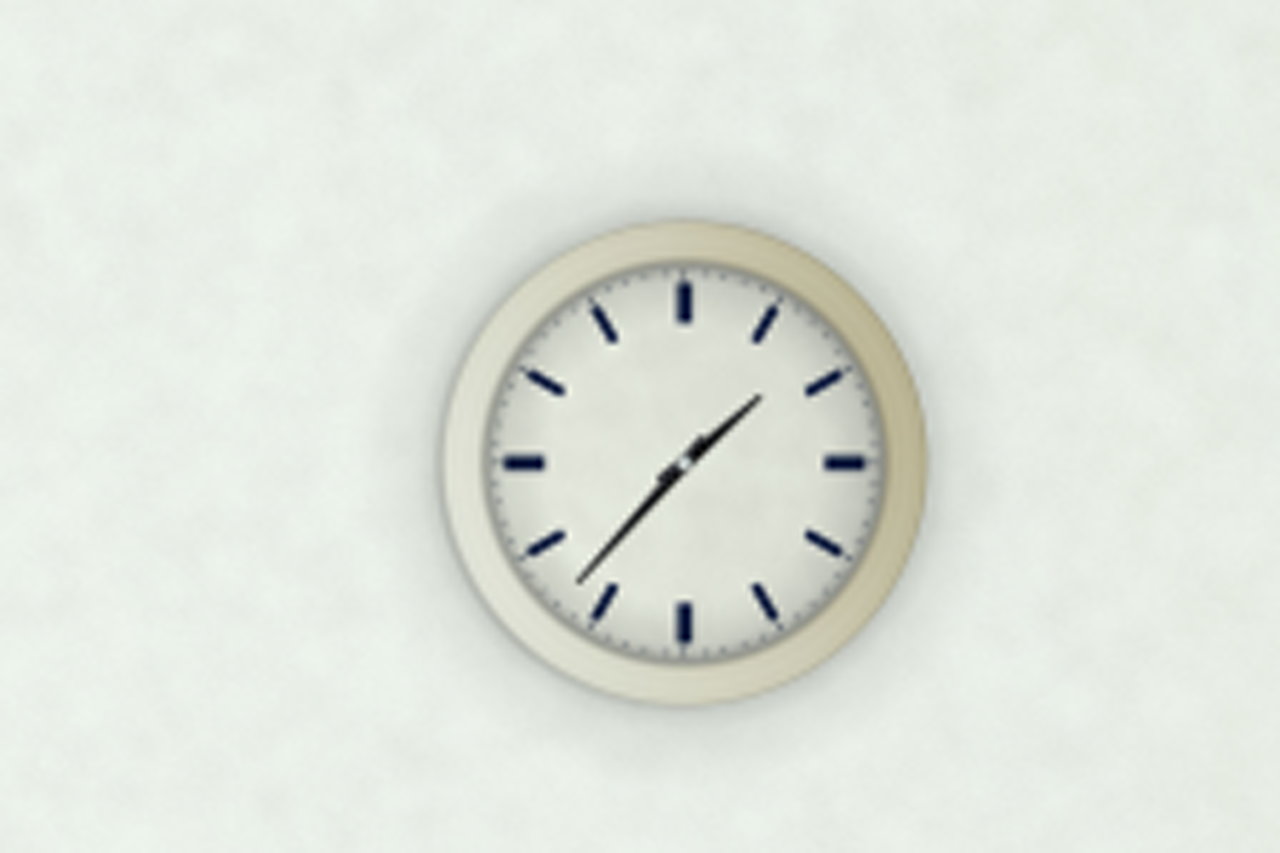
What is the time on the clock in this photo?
1:37
